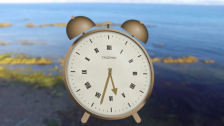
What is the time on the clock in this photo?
5:33
